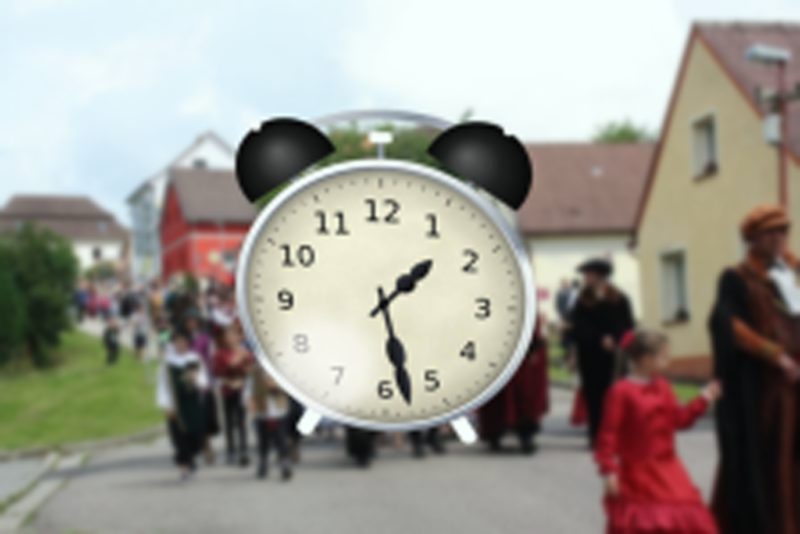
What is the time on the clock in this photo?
1:28
